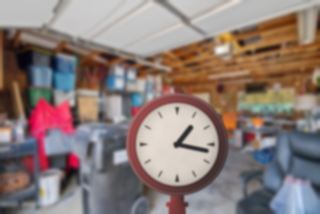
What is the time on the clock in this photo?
1:17
